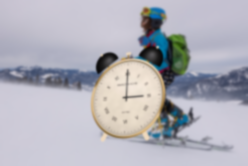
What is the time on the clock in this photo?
3:00
